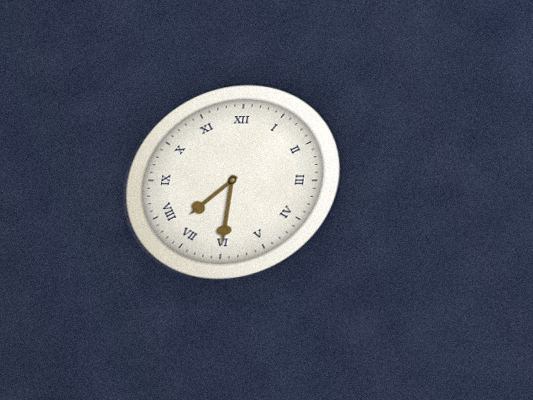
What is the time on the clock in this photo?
7:30
